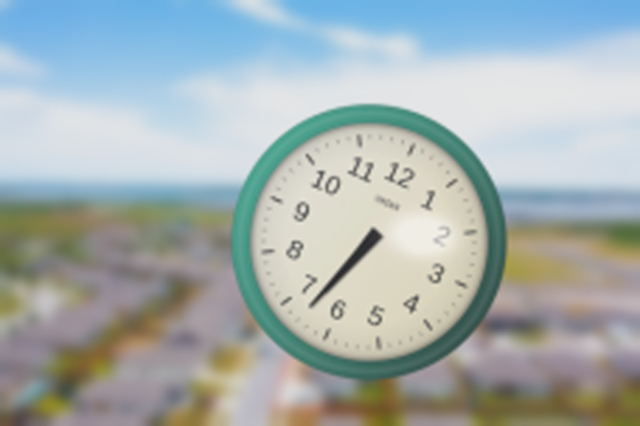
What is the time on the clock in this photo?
6:33
